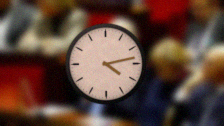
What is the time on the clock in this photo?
4:13
